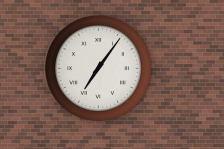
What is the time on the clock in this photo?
7:06
